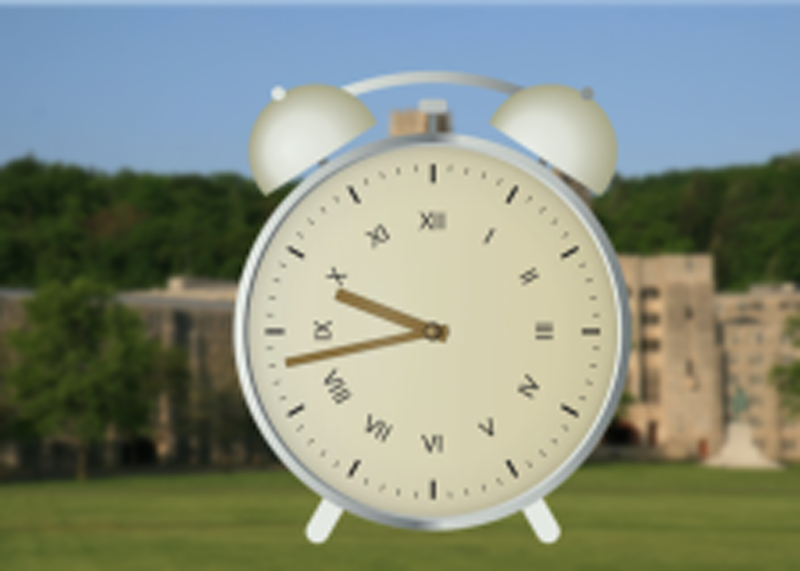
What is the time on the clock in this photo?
9:43
